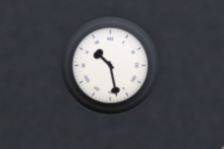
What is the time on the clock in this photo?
10:28
